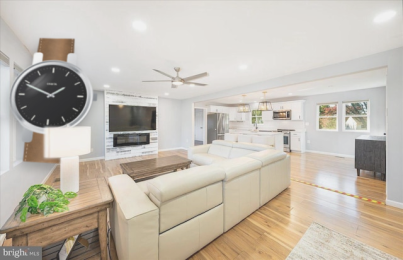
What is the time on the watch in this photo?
1:49
